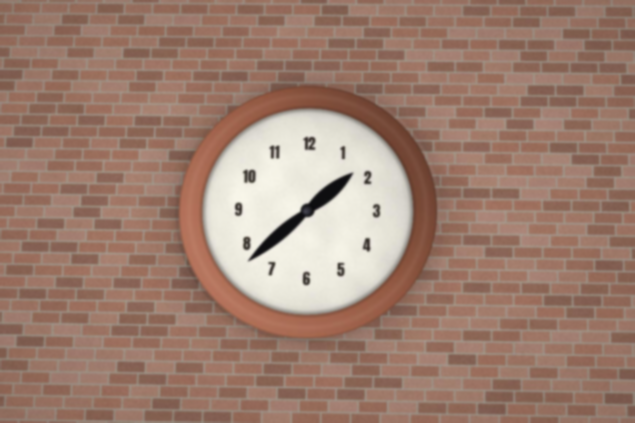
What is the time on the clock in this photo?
1:38
